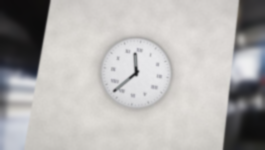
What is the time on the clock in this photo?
11:37
